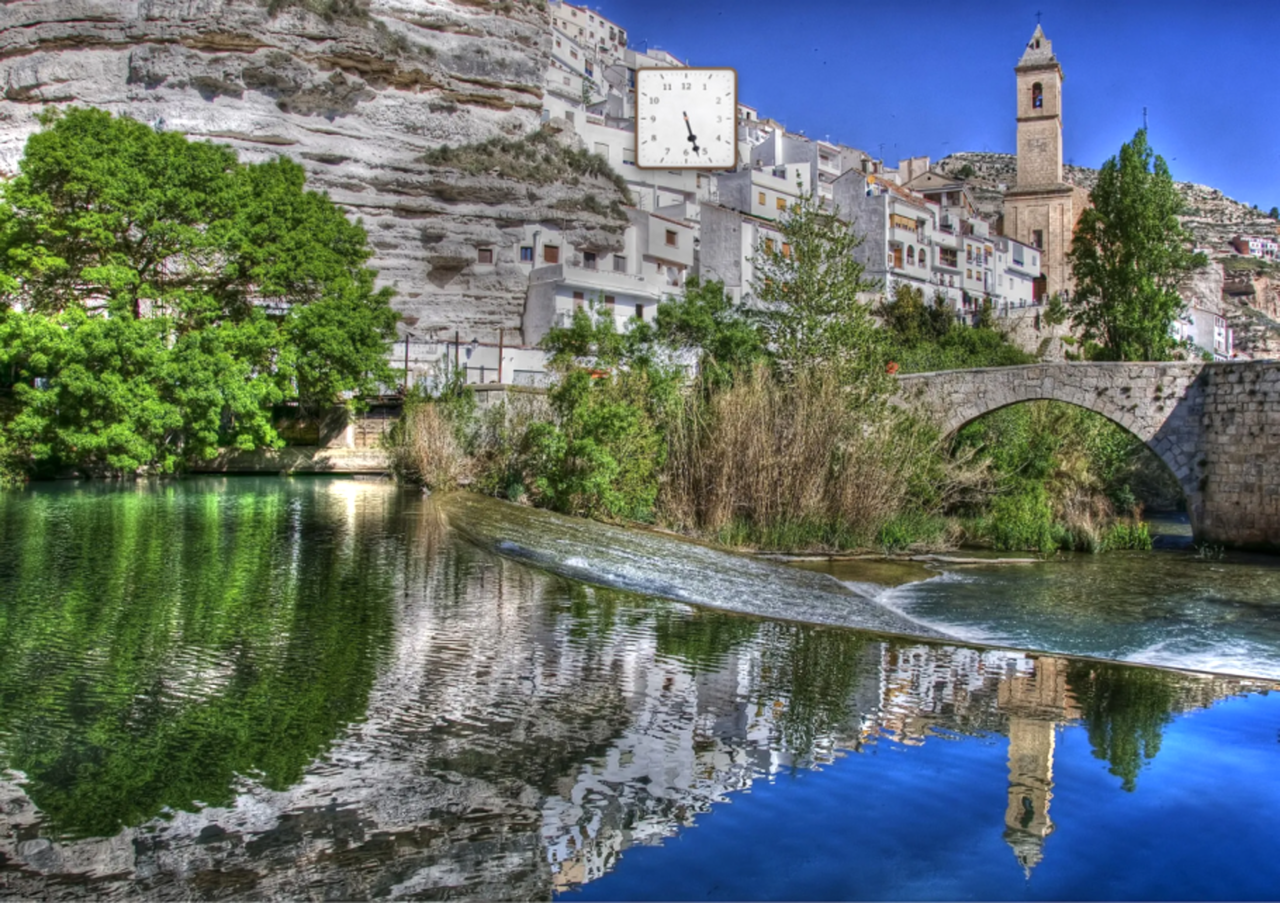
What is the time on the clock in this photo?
5:27
